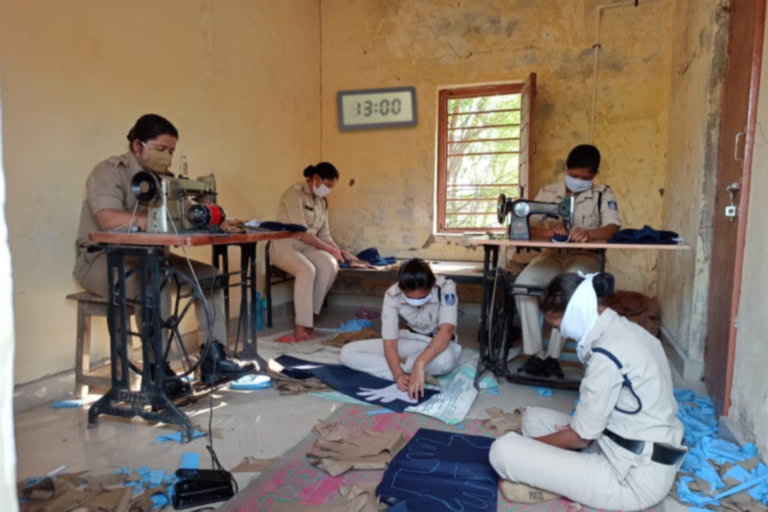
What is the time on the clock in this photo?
13:00
